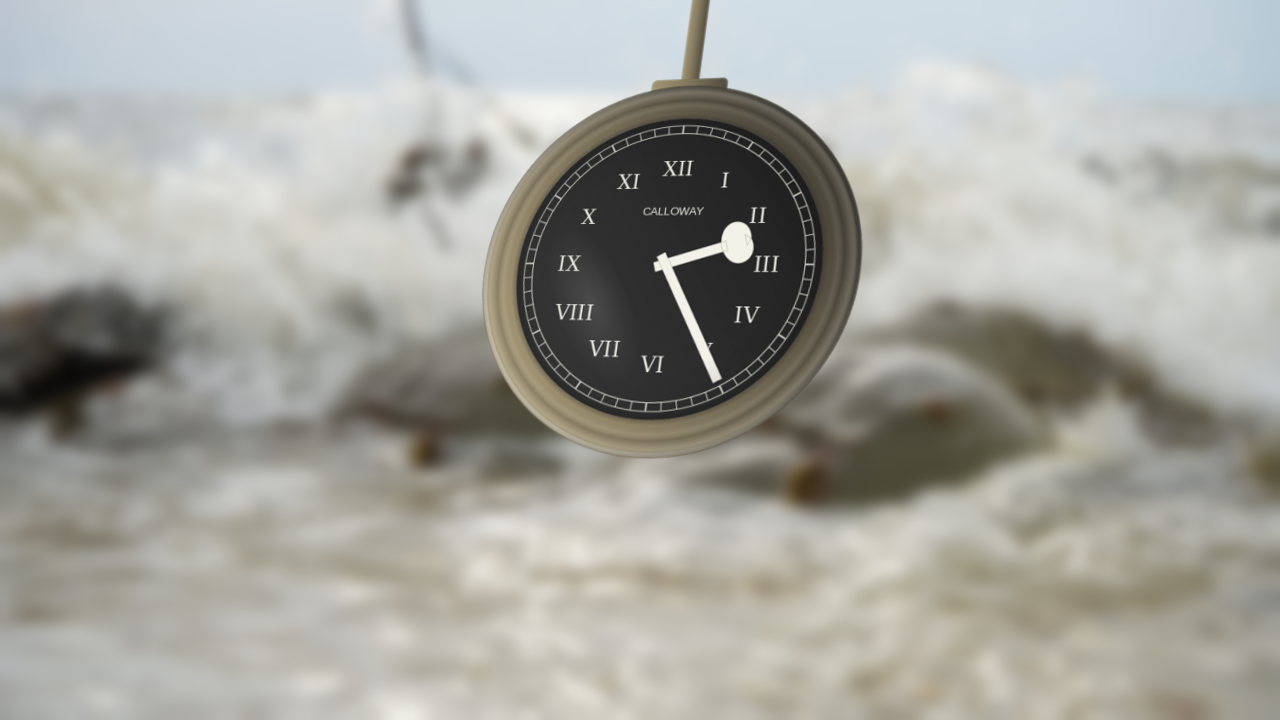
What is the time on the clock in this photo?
2:25
